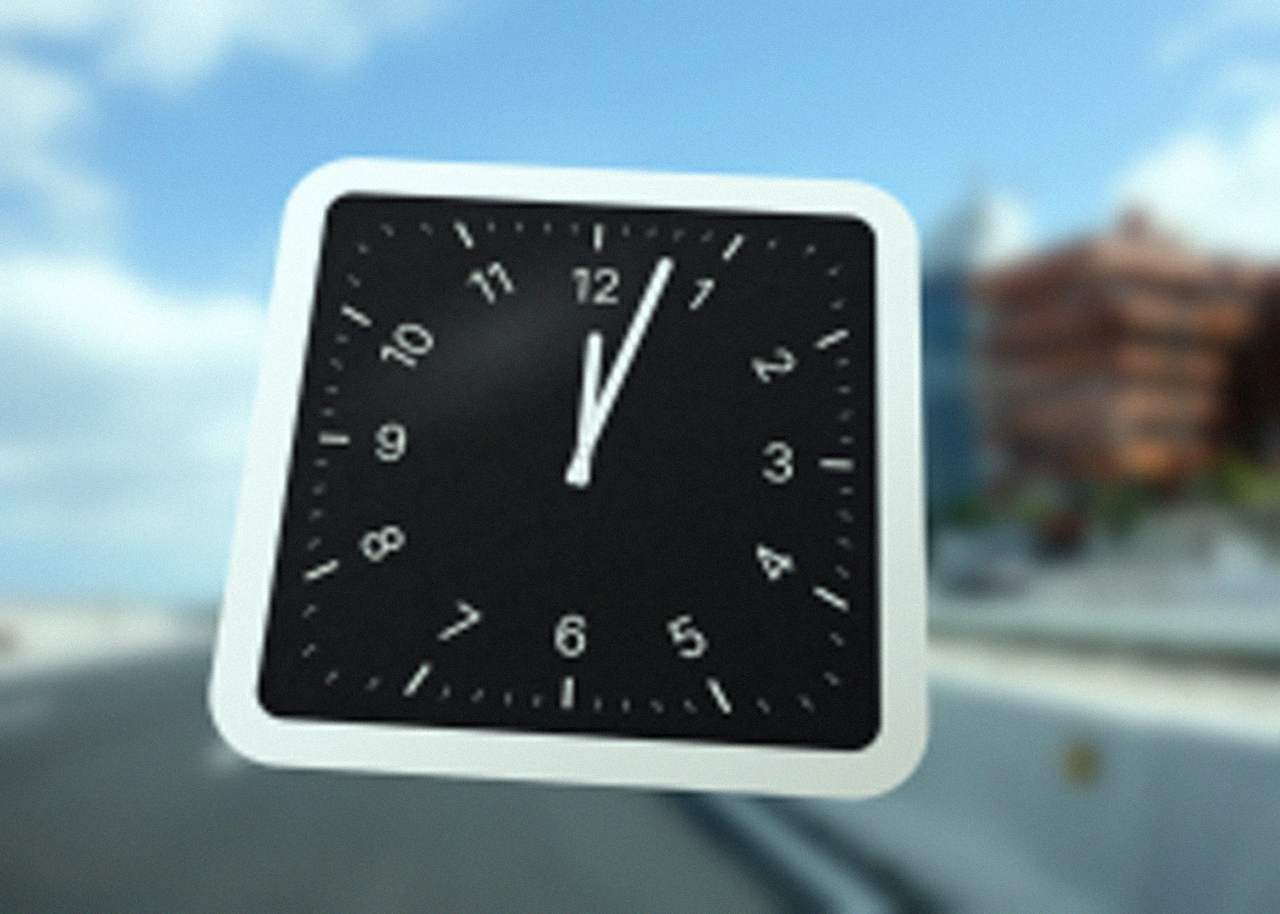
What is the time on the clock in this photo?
12:03
